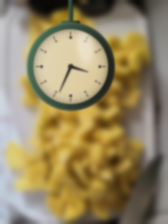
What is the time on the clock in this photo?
3:34
